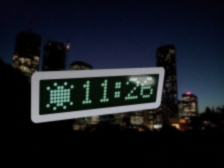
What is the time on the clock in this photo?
11:26
